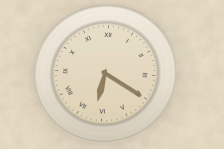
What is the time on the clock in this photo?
6:20
